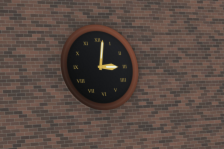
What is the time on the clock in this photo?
3:02
